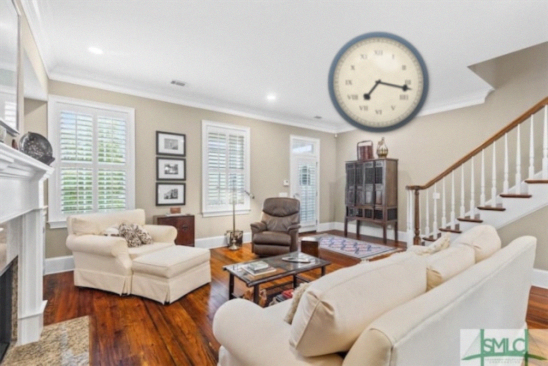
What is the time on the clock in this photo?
7:17
